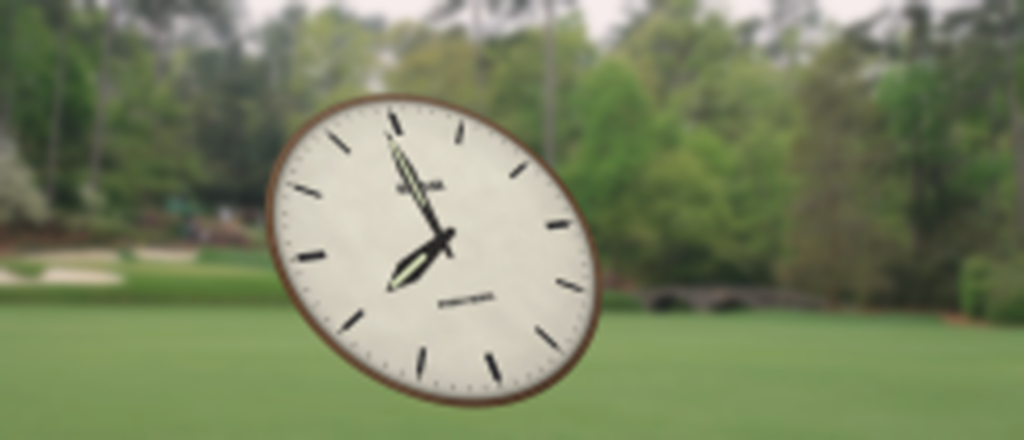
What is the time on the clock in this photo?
7:59
